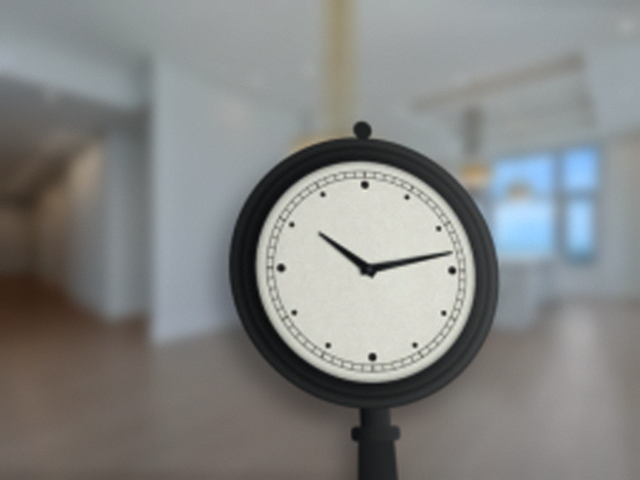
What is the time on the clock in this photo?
10:13
